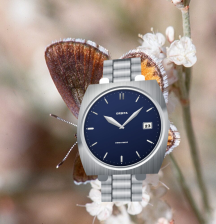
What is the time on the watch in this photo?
10:08
